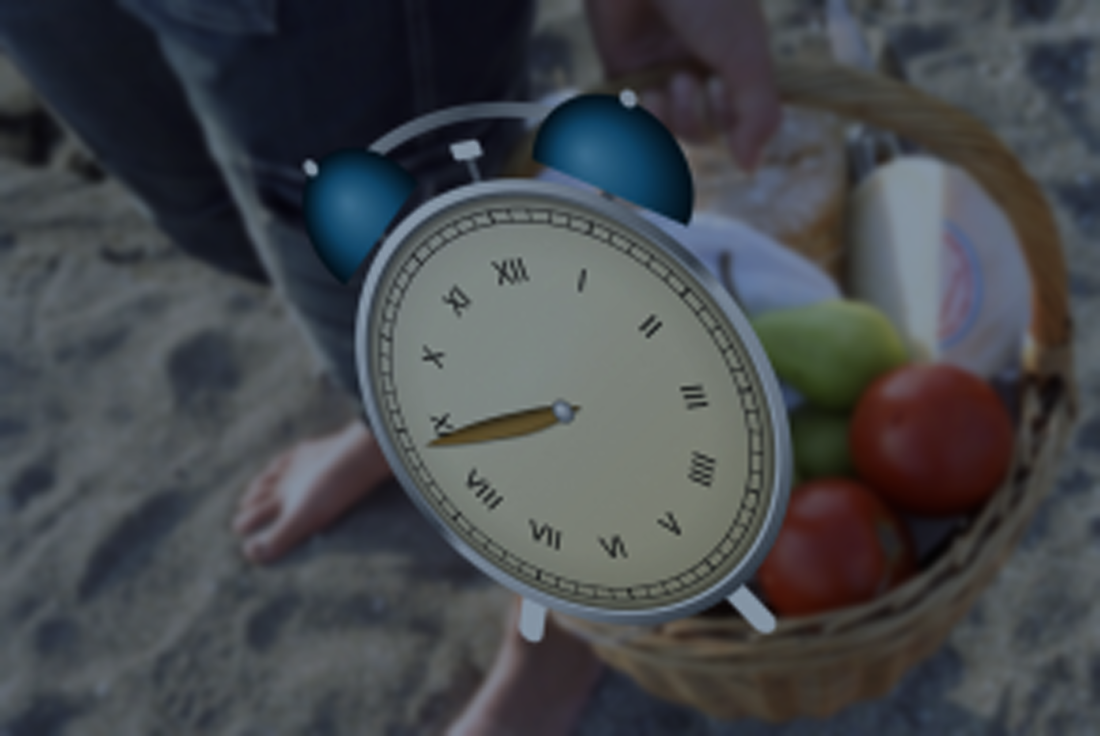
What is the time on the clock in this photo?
8:44
